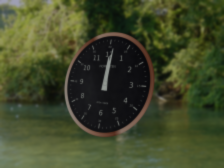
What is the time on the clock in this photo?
12:01
